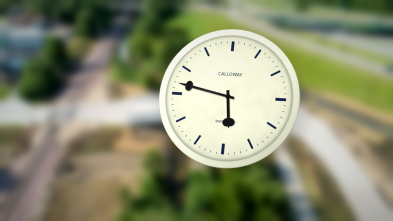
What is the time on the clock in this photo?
5:47
